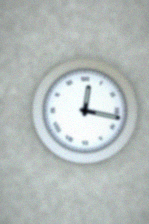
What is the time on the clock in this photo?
12:17
